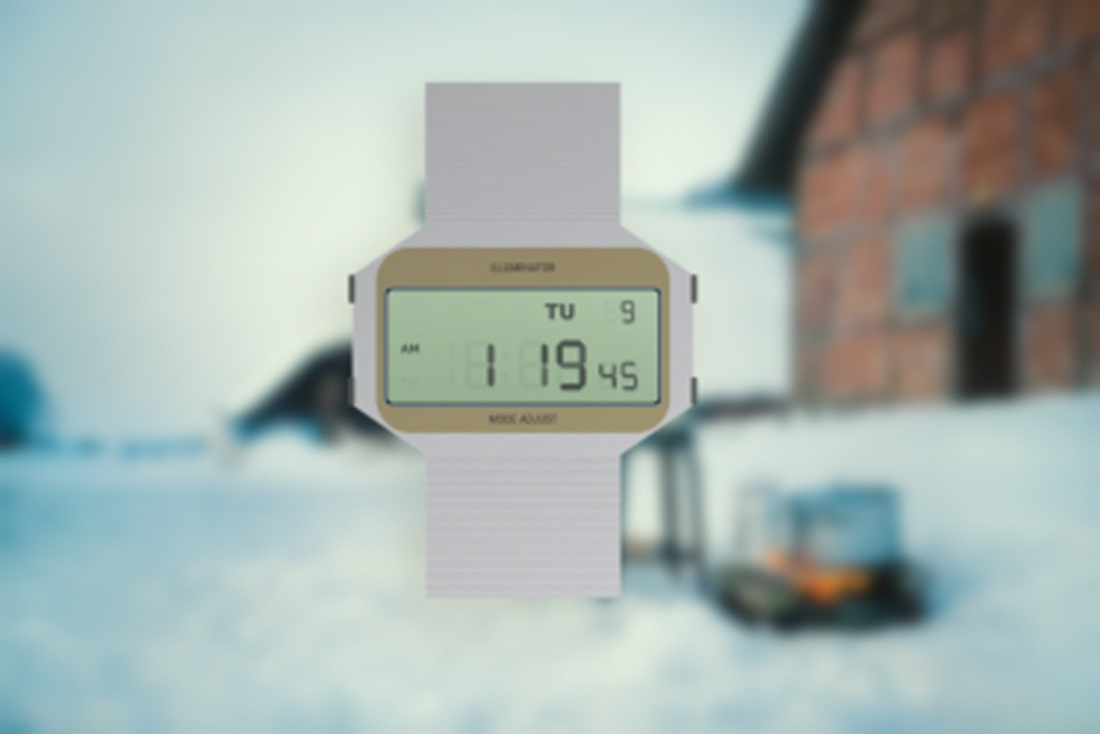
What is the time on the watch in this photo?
1:19:45
